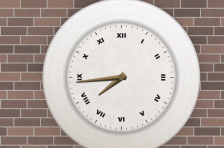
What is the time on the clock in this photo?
7:44
